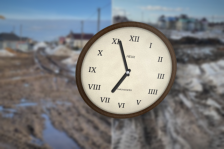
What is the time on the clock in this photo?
6:56
